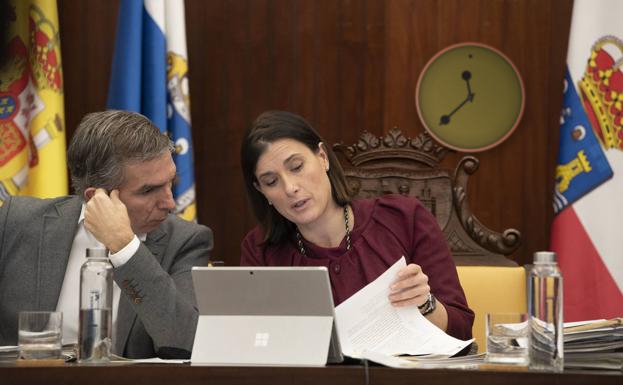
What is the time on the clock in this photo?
11:38
